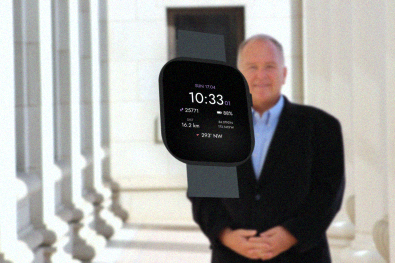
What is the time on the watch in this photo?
10:33
